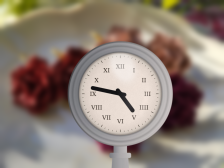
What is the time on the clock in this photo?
4:47
